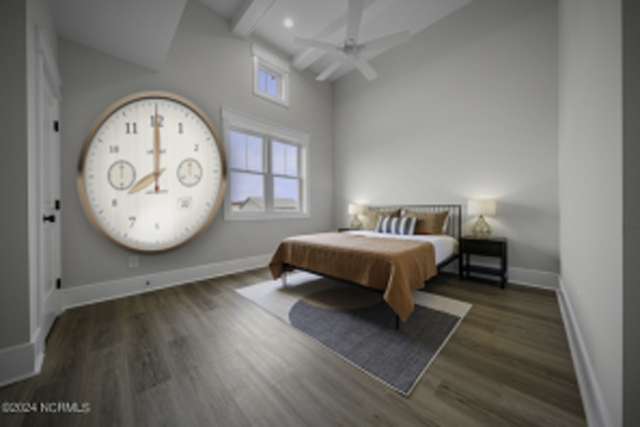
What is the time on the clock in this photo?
8:00
